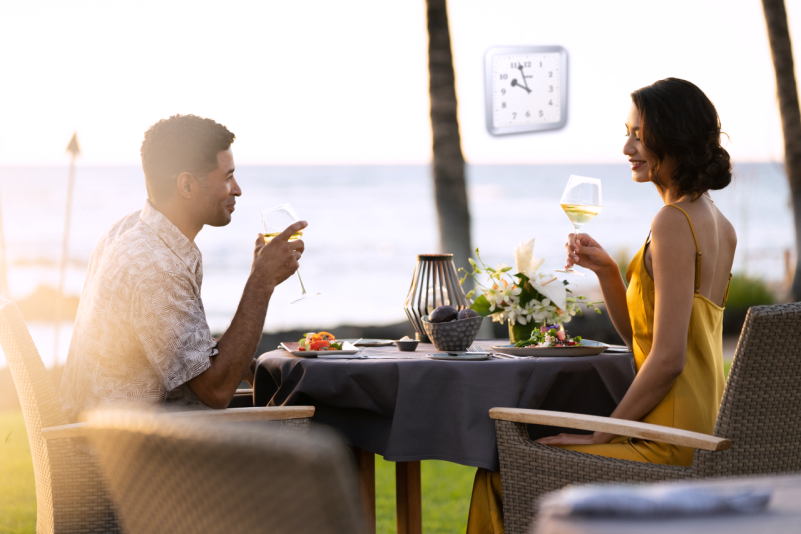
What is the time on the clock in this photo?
9:57
